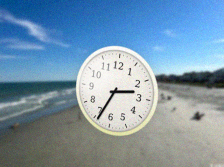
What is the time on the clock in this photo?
2:34
